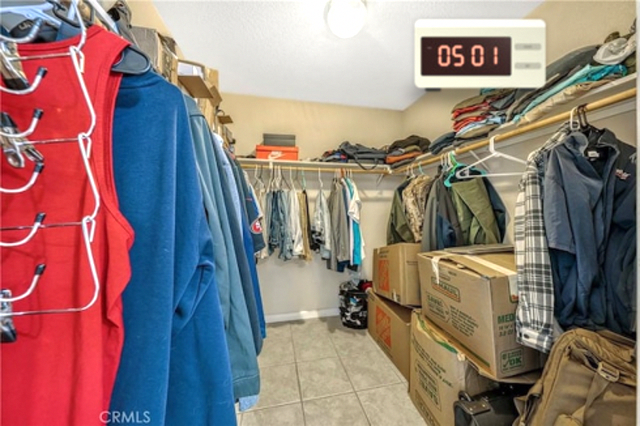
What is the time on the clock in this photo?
5:01
